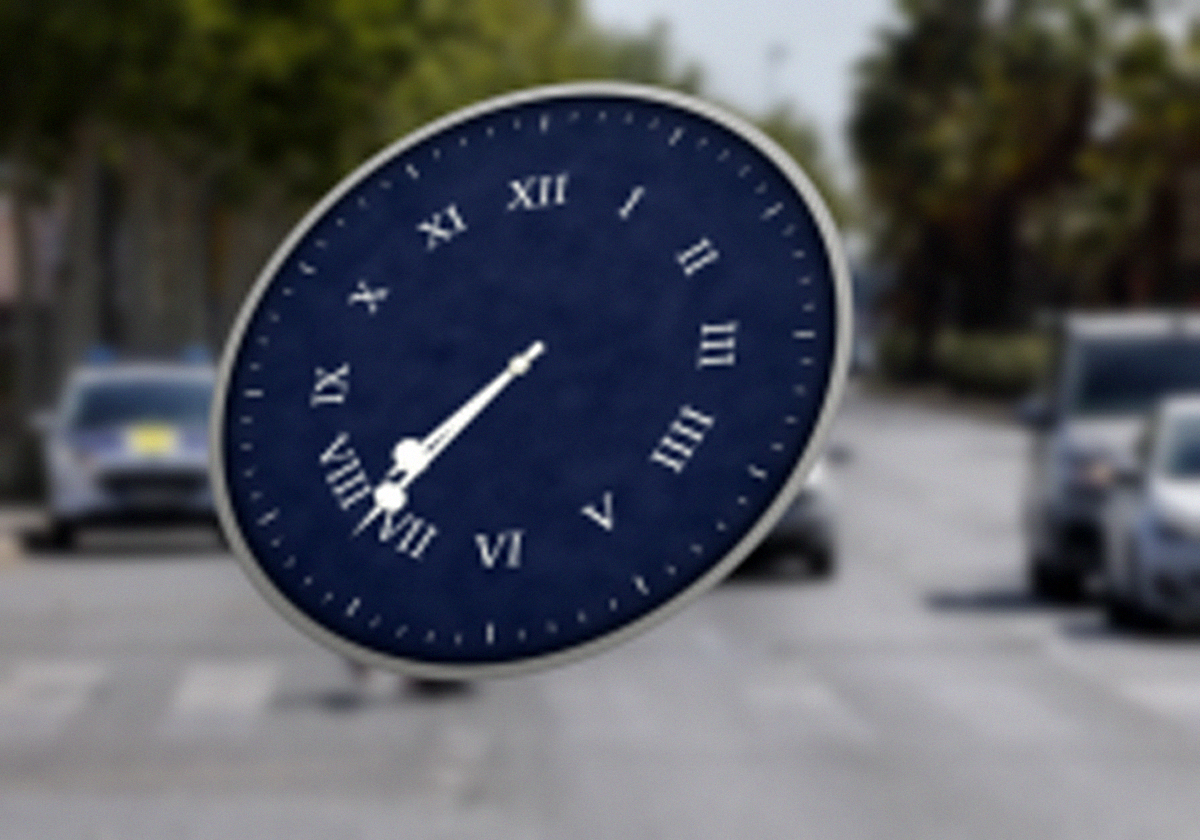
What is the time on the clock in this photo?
7:37
